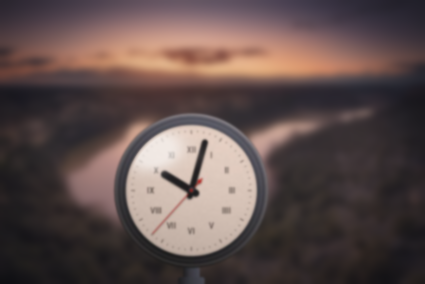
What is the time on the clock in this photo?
10:02:37
